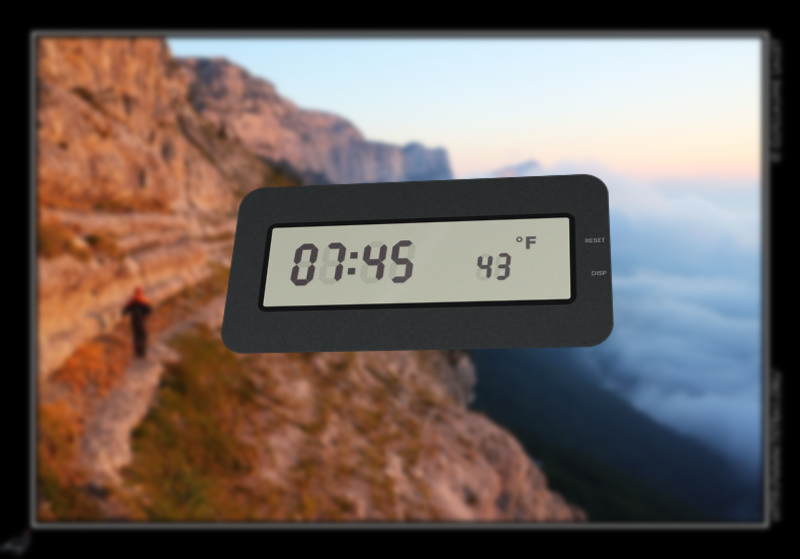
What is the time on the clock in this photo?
7:45
